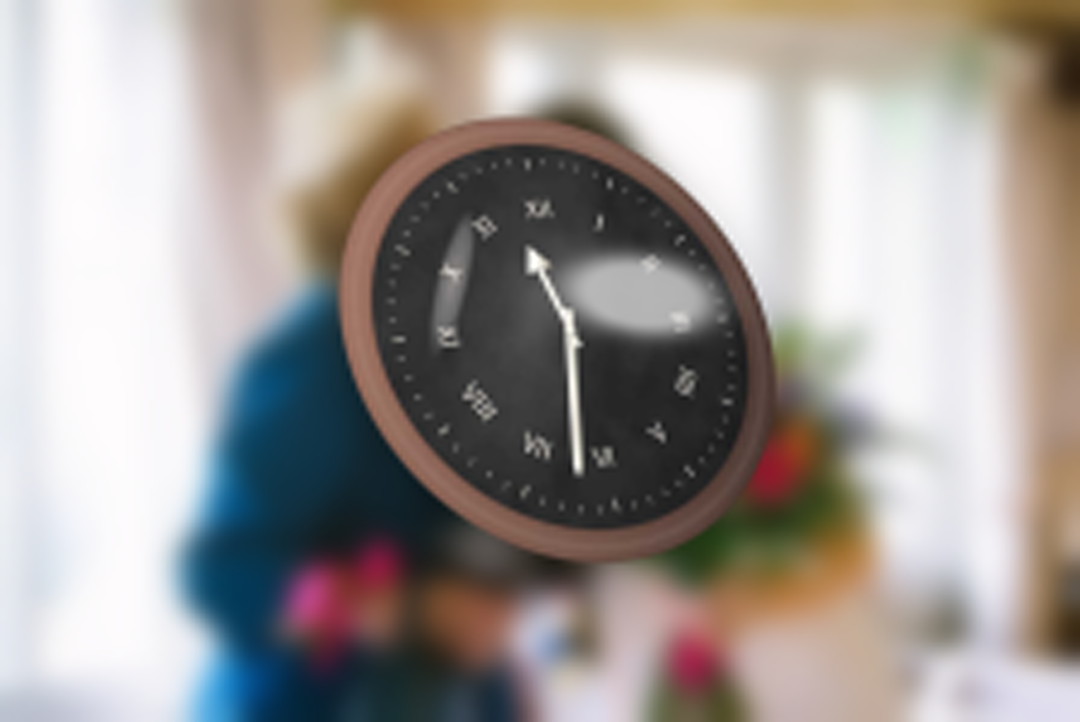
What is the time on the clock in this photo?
11:32
